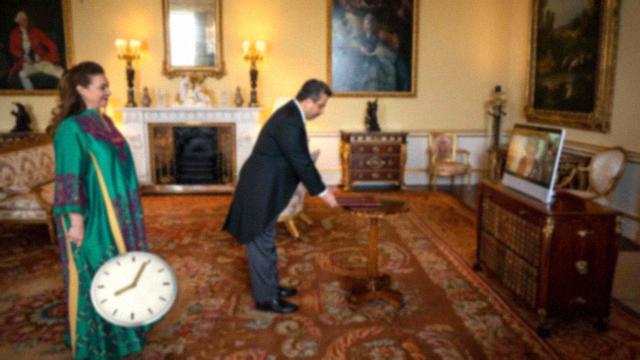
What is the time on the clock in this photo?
8:04
